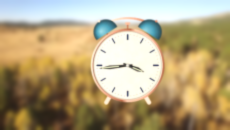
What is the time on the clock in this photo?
3:44
